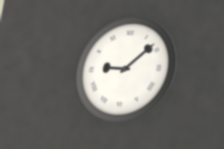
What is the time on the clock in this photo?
9:08
